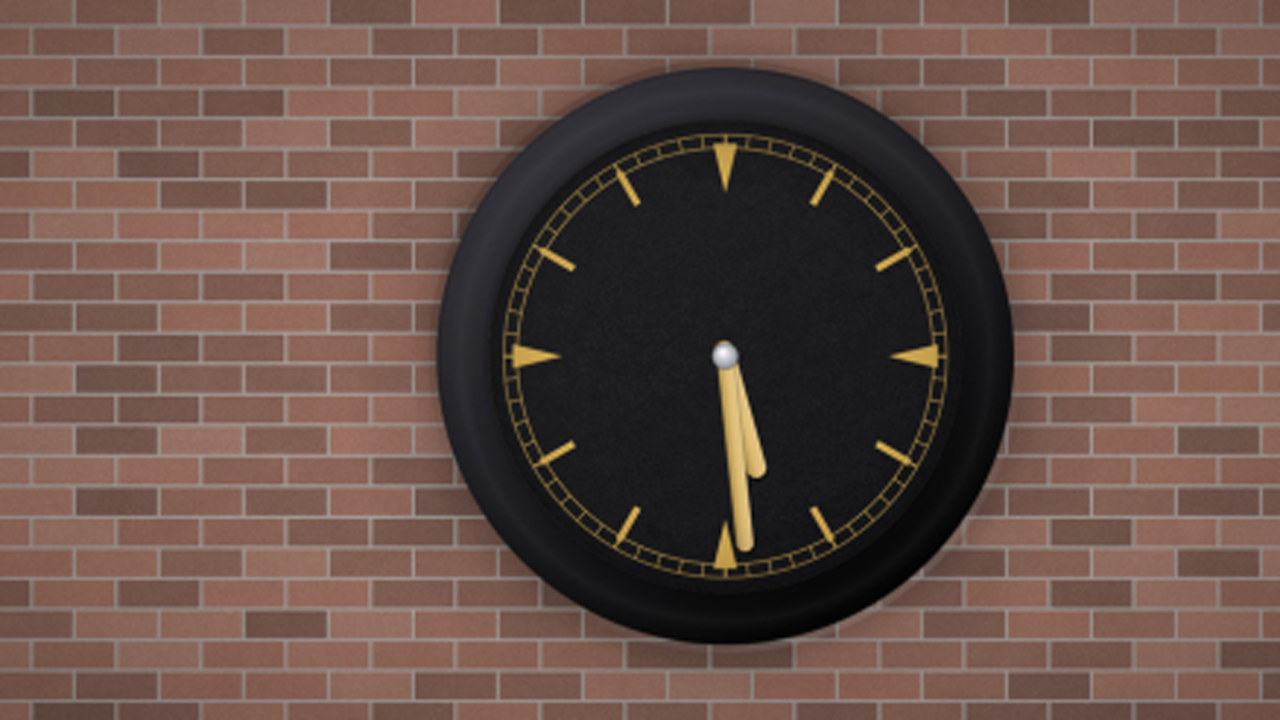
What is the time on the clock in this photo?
5:29
